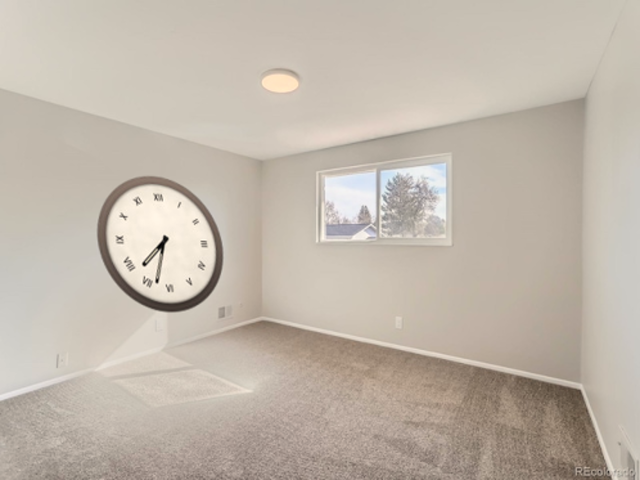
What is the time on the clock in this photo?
7:33
